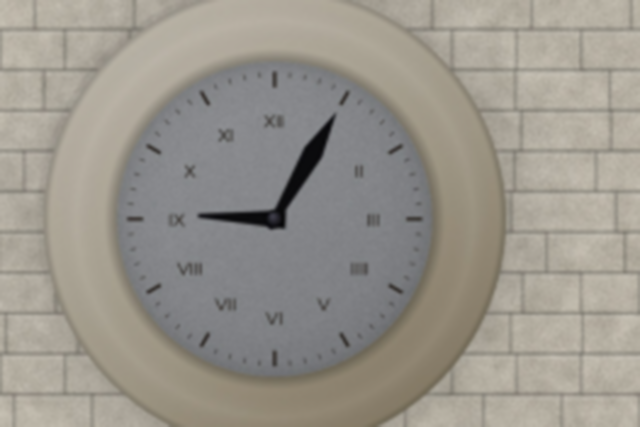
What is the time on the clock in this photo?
9:05
